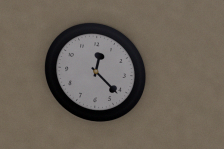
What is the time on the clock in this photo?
12:22
